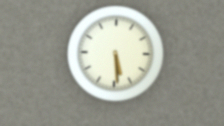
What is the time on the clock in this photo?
5:29
